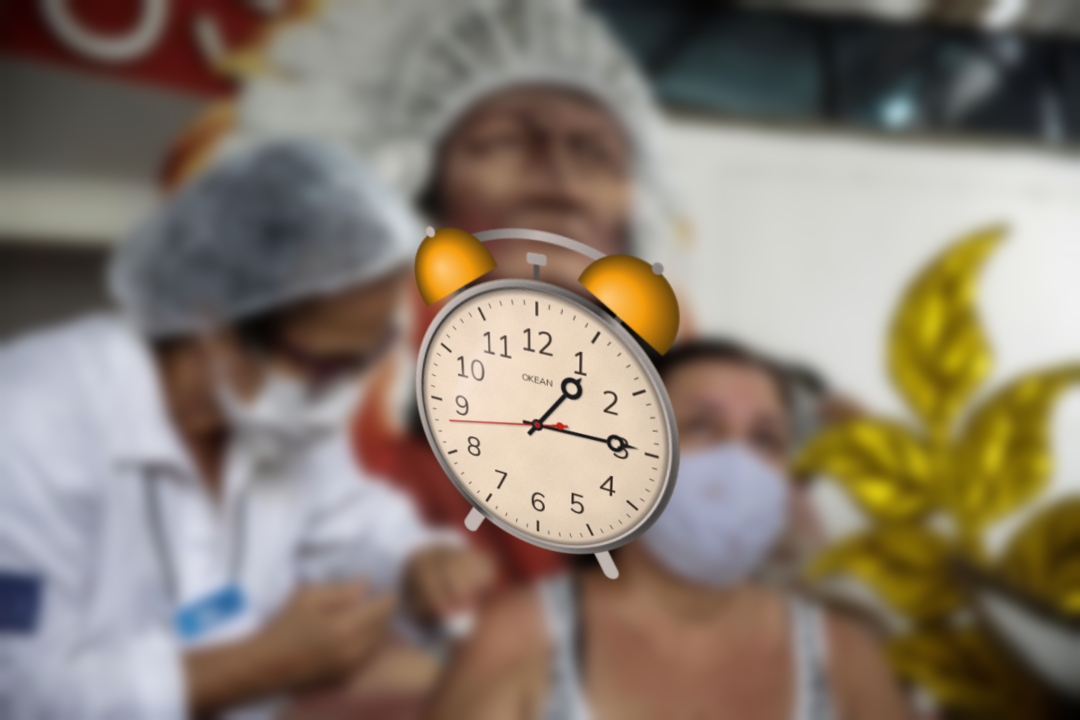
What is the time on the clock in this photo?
1:14:43
